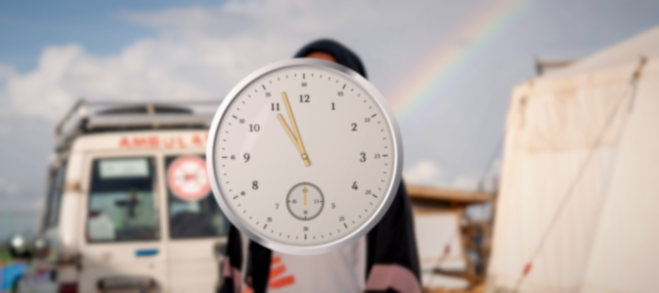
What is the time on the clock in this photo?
10:57
